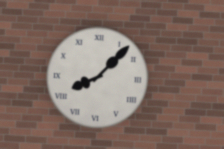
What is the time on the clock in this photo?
8:07
